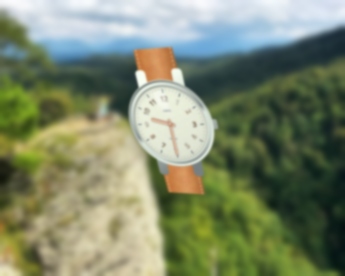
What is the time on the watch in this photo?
9:30
